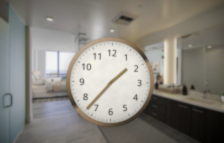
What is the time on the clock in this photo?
1:37
